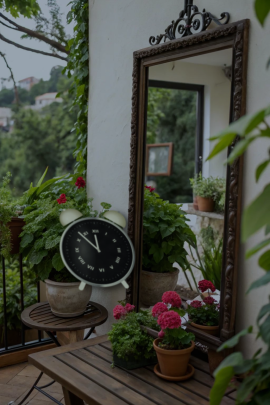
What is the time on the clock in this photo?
11:53
